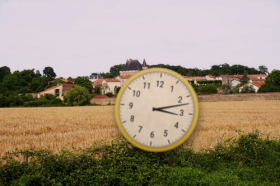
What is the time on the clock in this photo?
3:12
